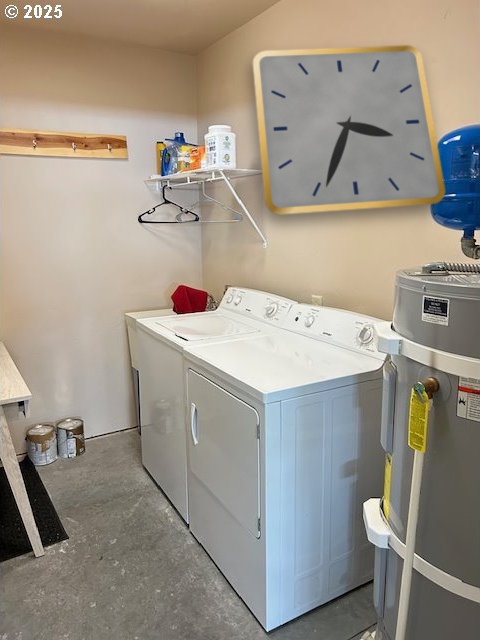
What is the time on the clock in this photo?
3:34
